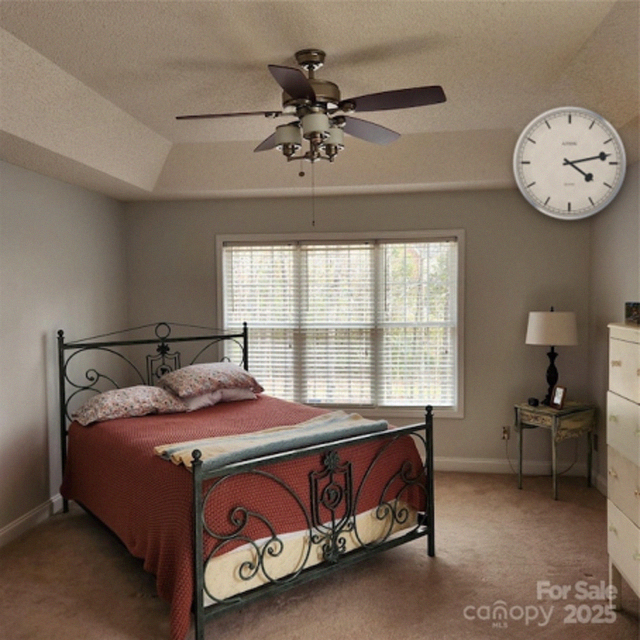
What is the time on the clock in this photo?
4:13
